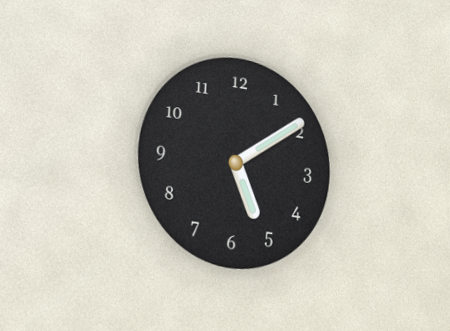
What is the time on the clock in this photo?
5:09
